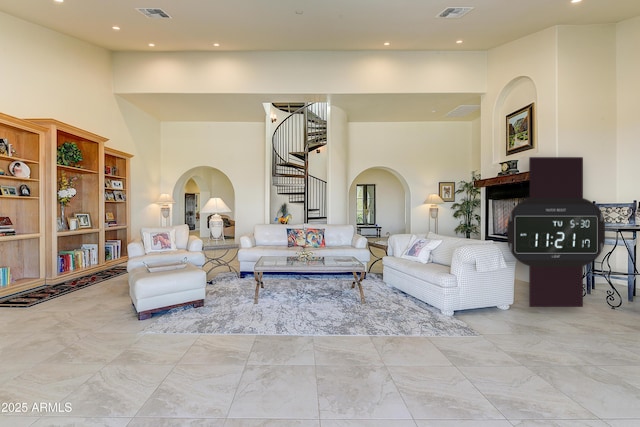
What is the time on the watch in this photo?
11:21:17
